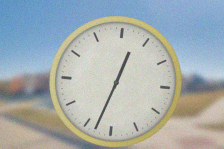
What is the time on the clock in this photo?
12:33
